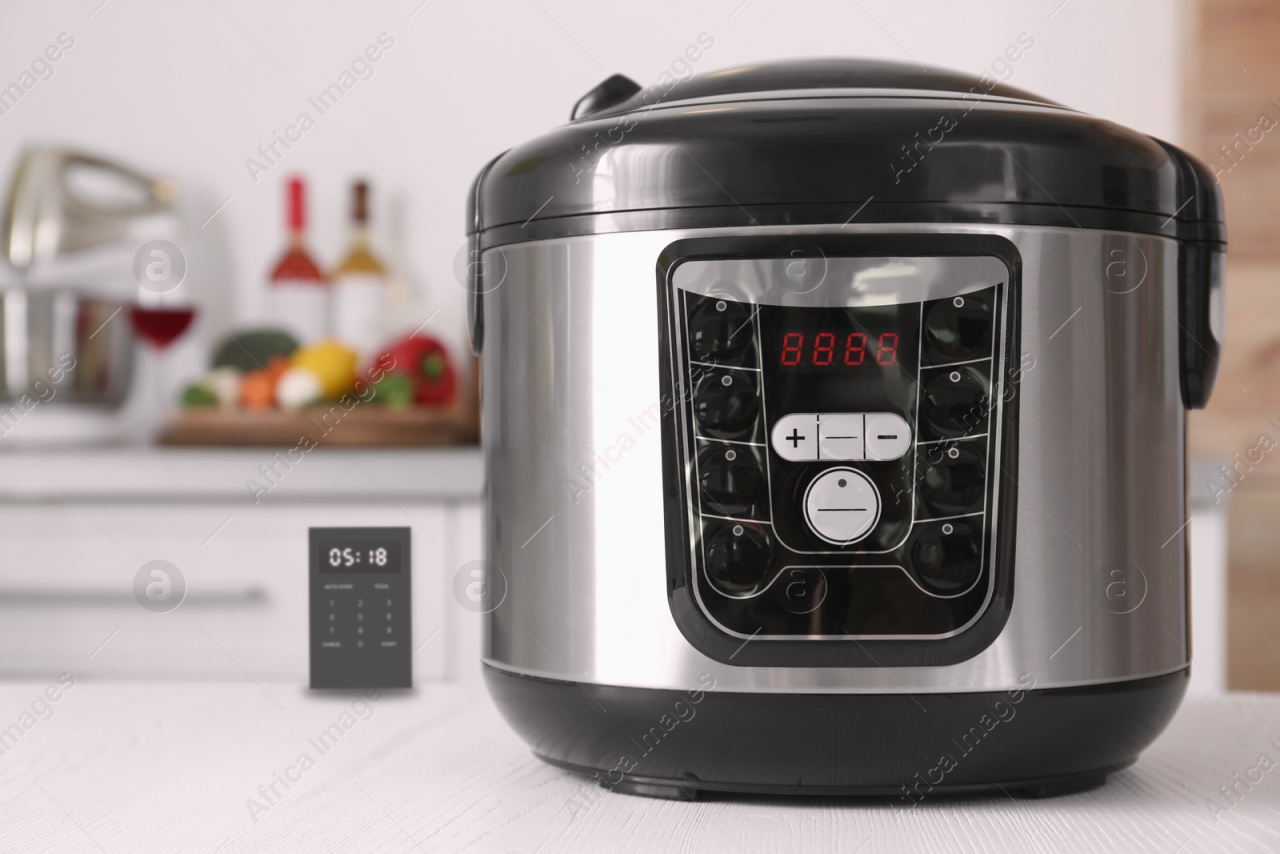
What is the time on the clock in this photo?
5:18
